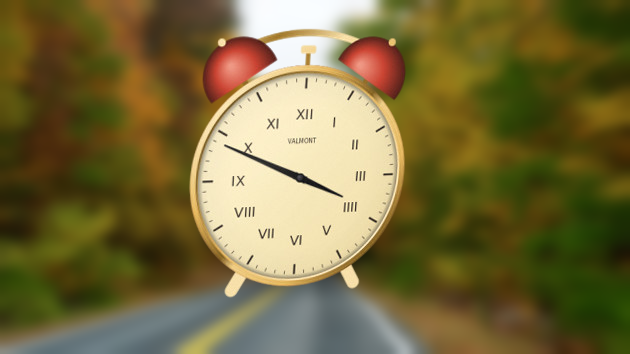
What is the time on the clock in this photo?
3:49
